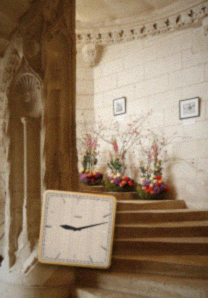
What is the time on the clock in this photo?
9:12
